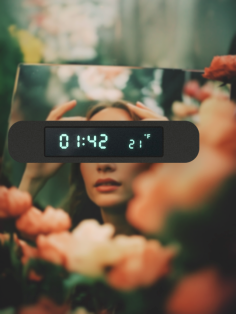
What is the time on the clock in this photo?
1:42
